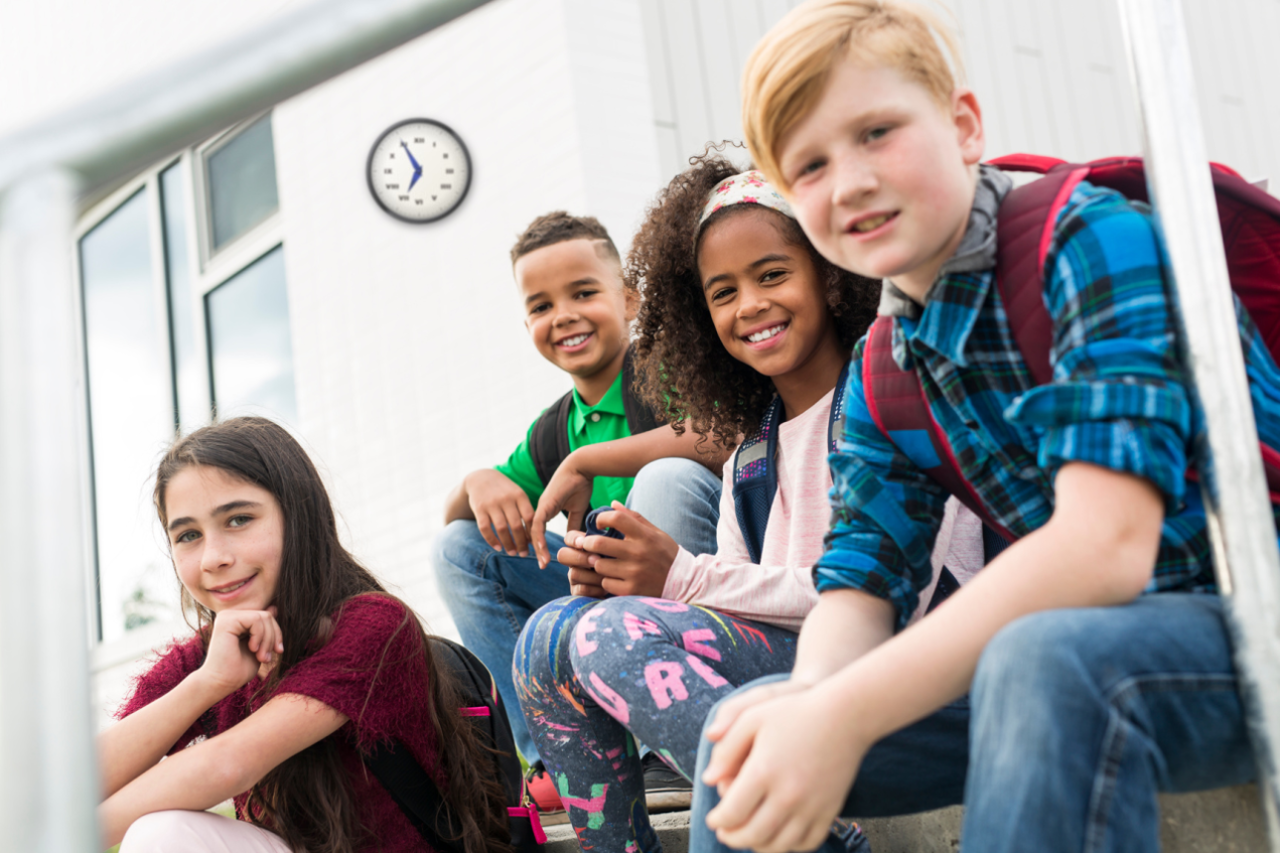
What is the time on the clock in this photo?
6:55
